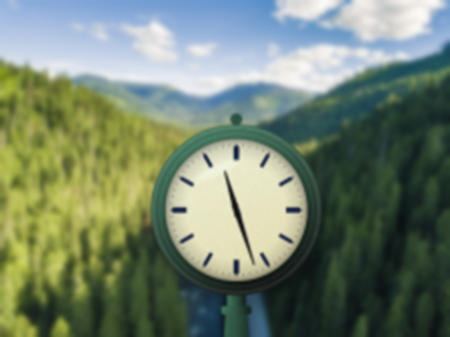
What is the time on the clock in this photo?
11:27
